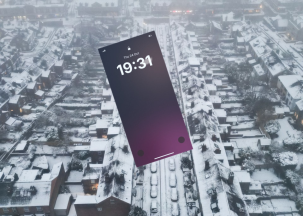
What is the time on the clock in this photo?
19:31
